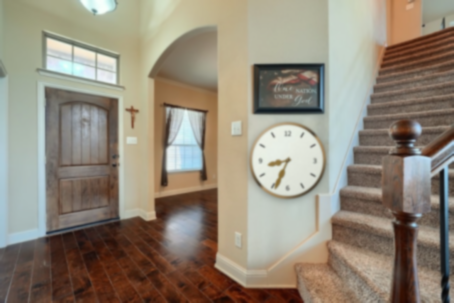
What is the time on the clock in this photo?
8:34
